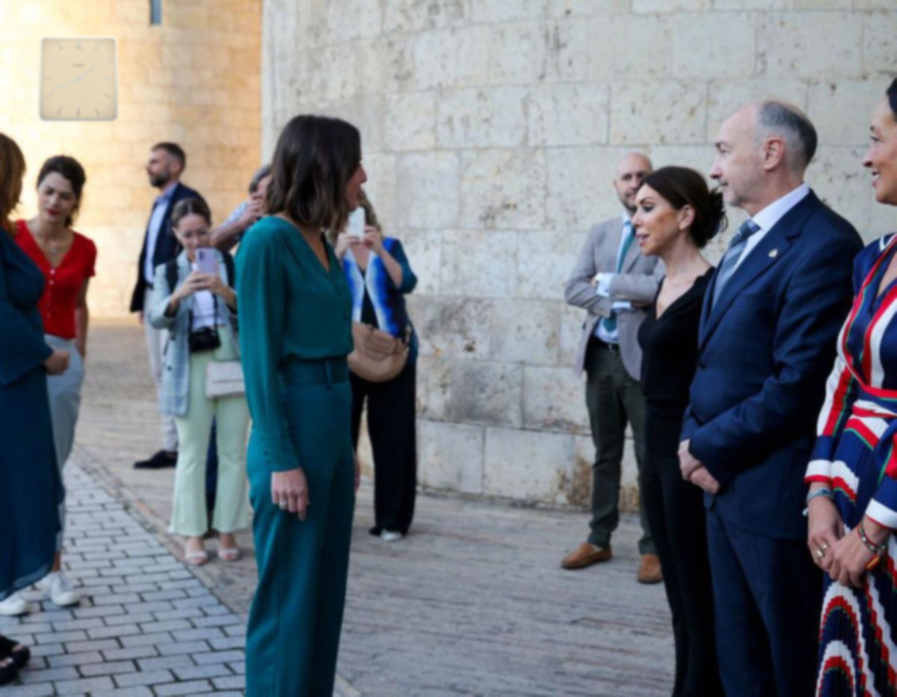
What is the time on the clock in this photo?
1:41
